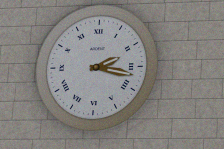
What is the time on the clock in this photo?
2:17
